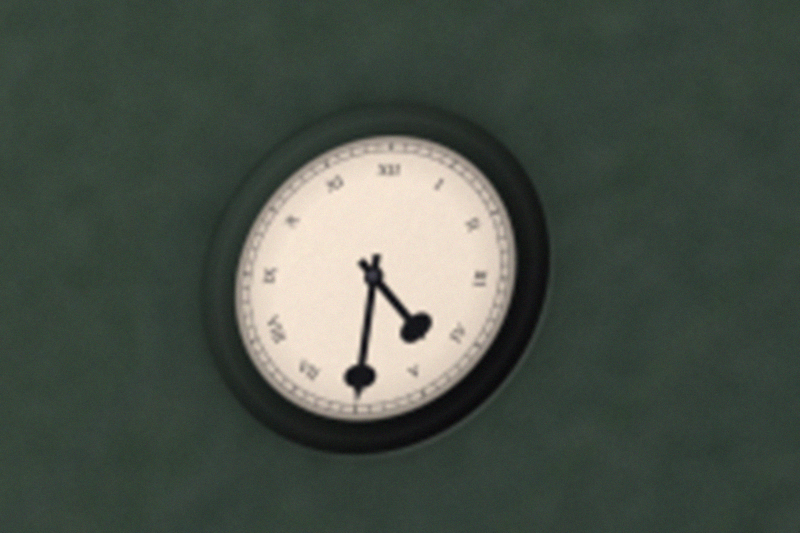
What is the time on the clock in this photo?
4:30
